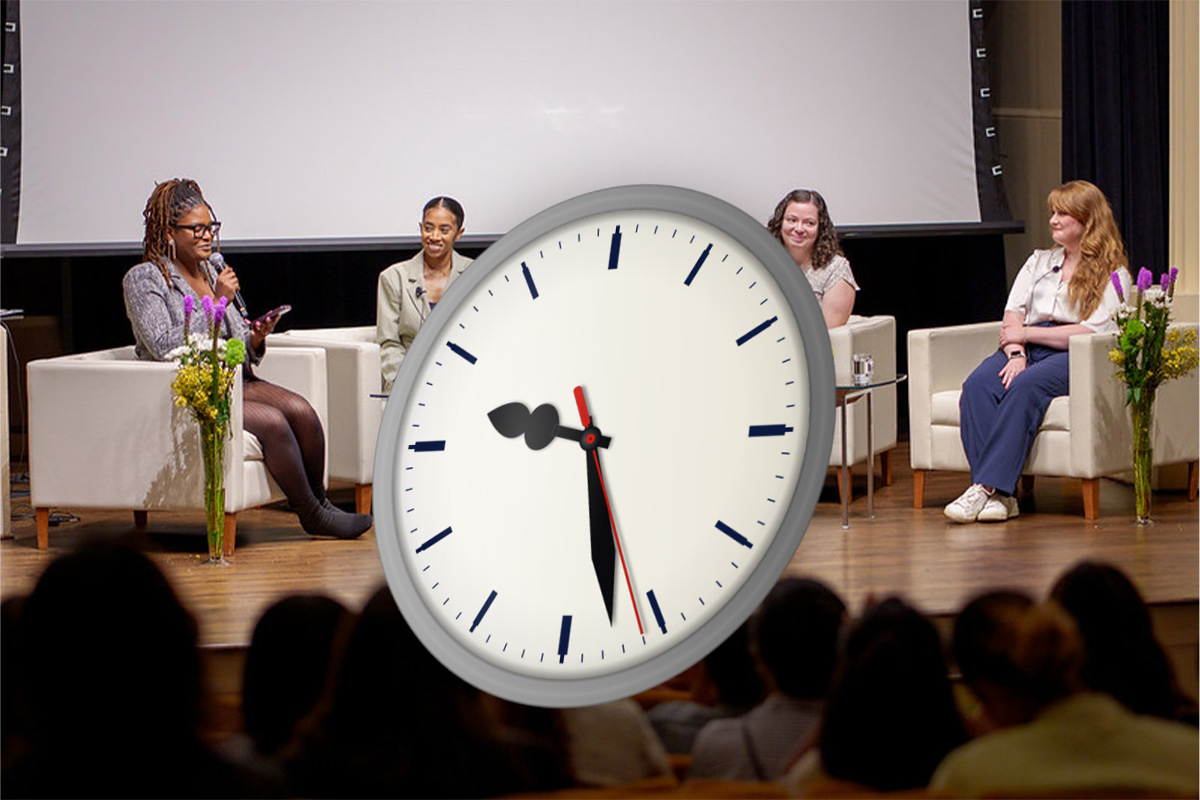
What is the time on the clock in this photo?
9:27:26
